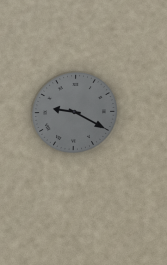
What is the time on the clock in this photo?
9:20
